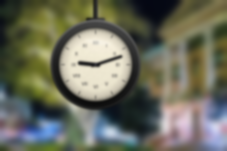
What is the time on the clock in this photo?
9:12
